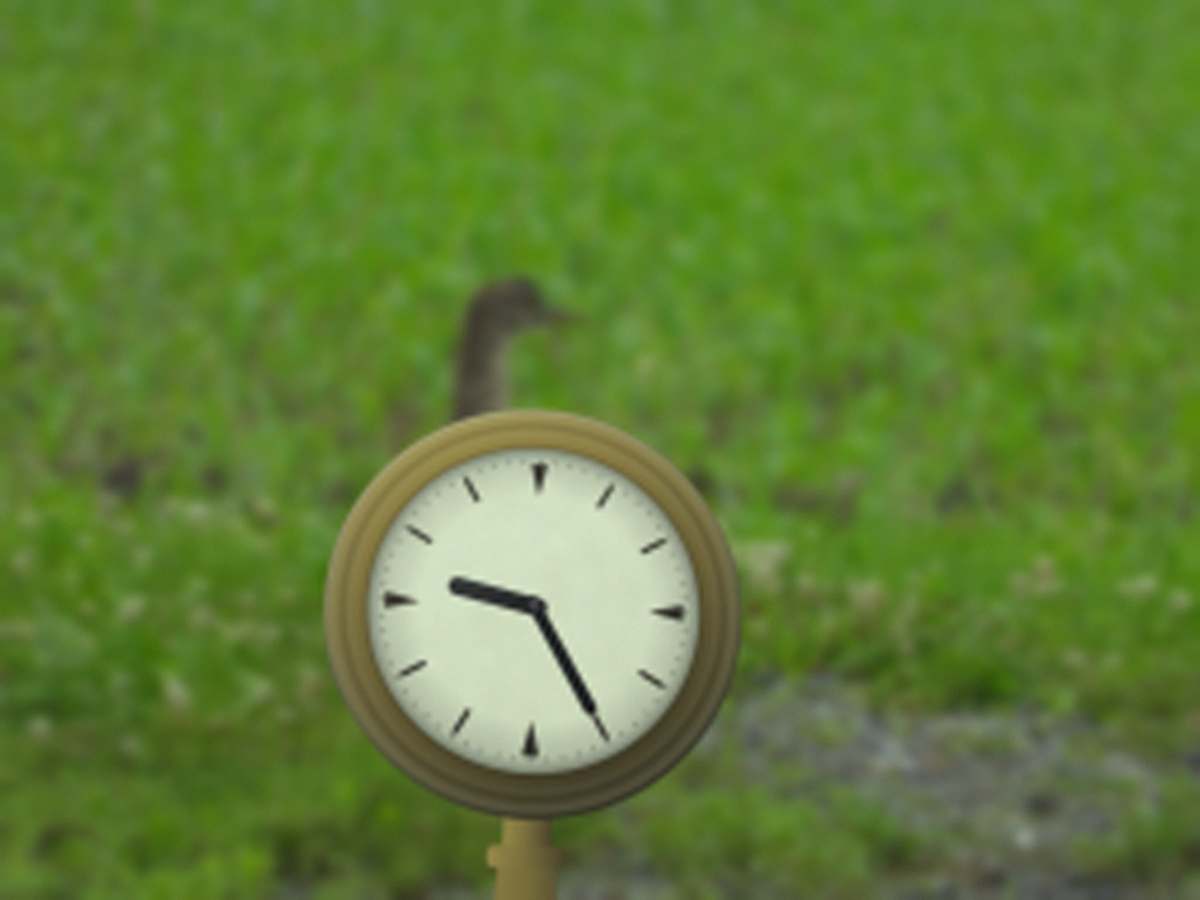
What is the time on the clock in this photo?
9:25
